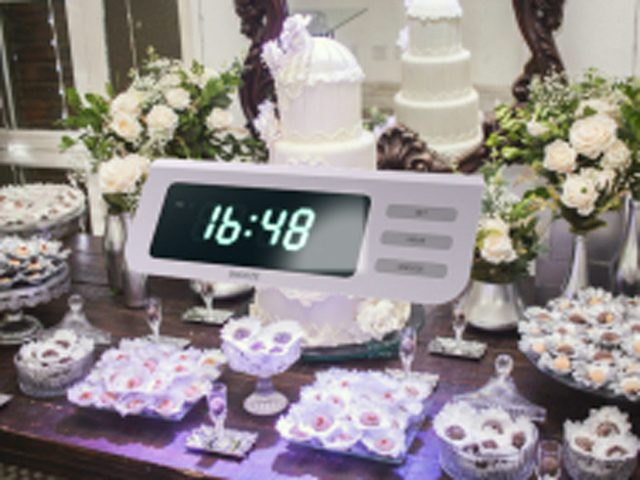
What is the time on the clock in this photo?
16:48
